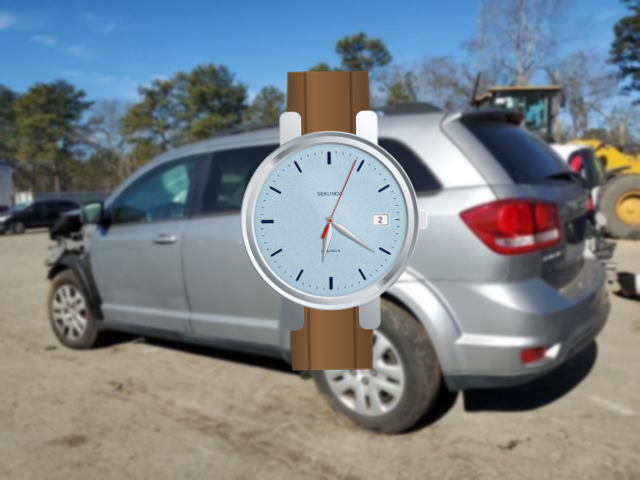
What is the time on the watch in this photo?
6:21:04
